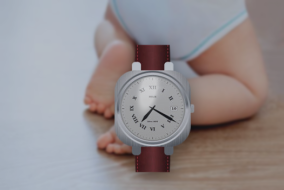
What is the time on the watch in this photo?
7:20
